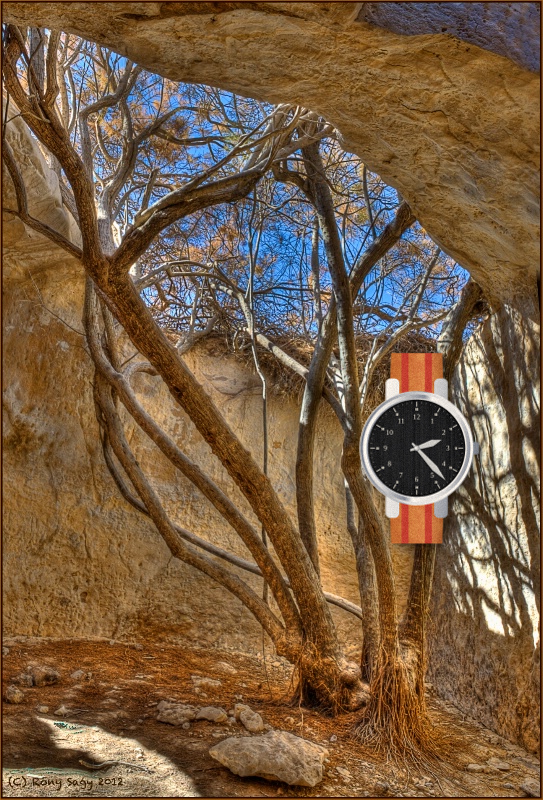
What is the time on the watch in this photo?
2:23
